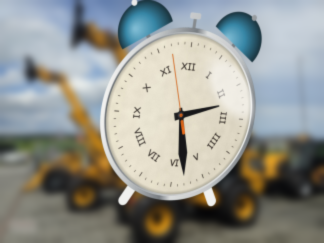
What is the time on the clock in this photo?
2:27:57
